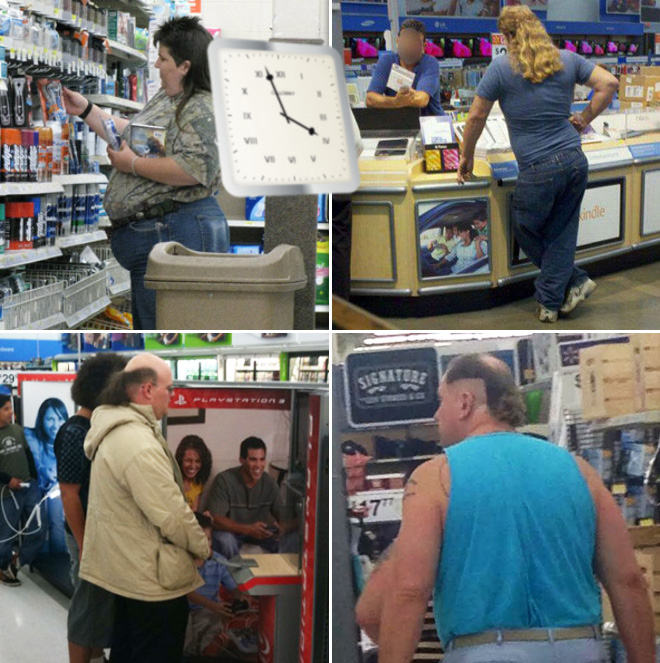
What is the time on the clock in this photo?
3:57
